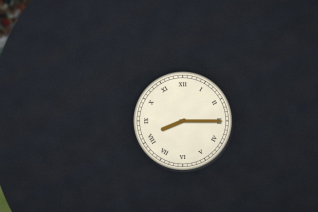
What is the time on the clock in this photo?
8:15
